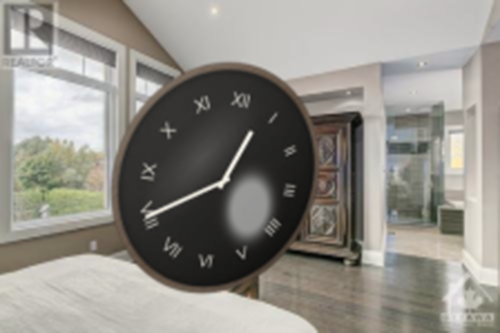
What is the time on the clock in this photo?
12:40
